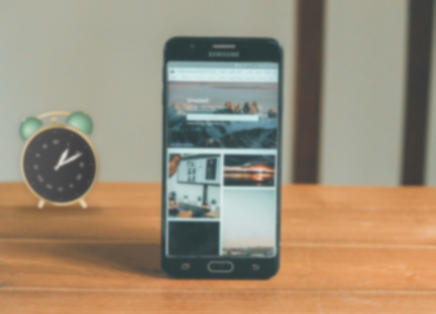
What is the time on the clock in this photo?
1:11
